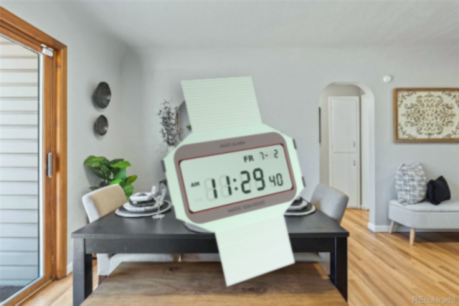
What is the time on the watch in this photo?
11:29:40
